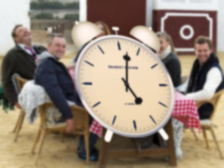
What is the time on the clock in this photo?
5:02
